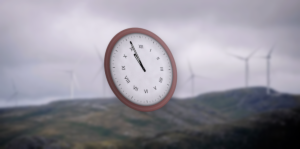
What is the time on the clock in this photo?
10:56
